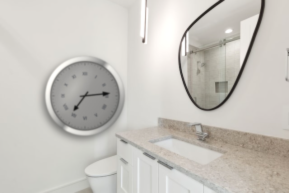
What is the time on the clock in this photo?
7:14
